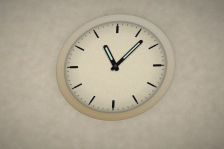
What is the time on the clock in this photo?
11:07
